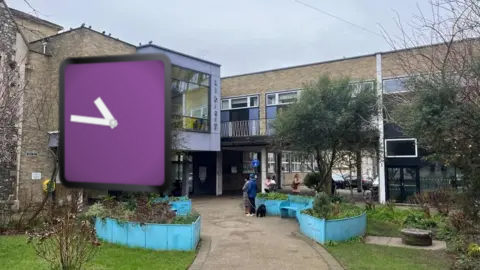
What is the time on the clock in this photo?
10:46
